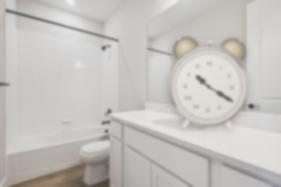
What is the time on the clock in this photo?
10:20
